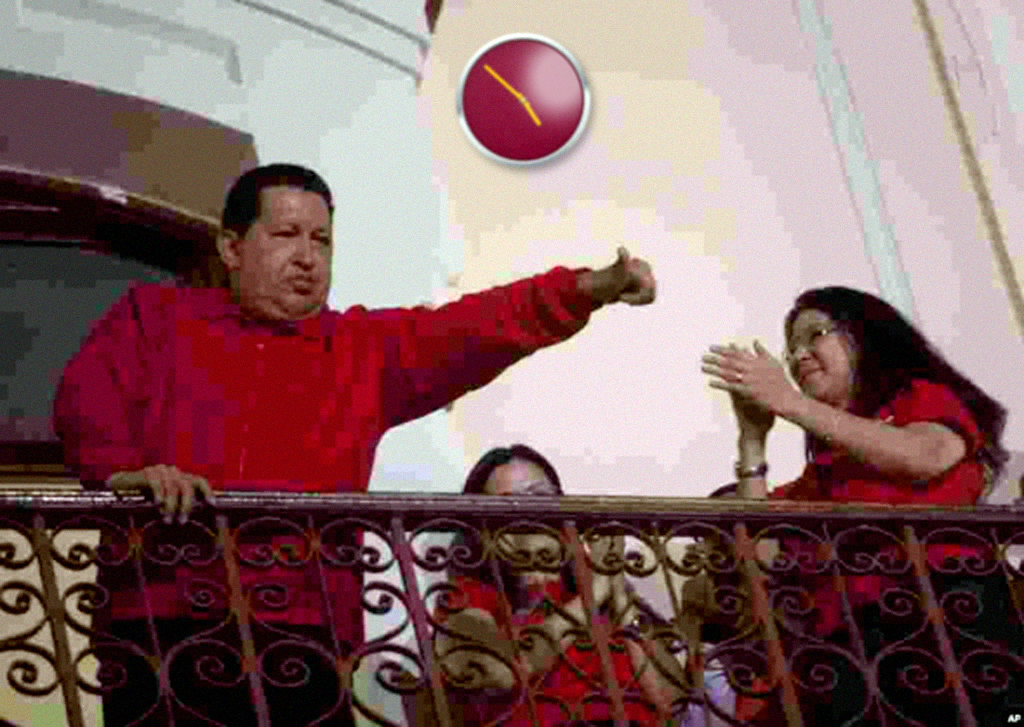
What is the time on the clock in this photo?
4:52
